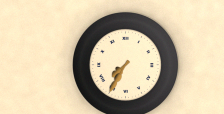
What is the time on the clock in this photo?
7:35
